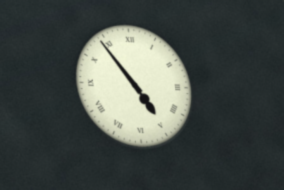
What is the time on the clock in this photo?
4:54
